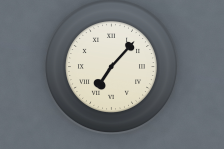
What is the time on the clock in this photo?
7:07
